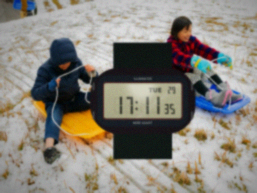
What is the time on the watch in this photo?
17:11:35
